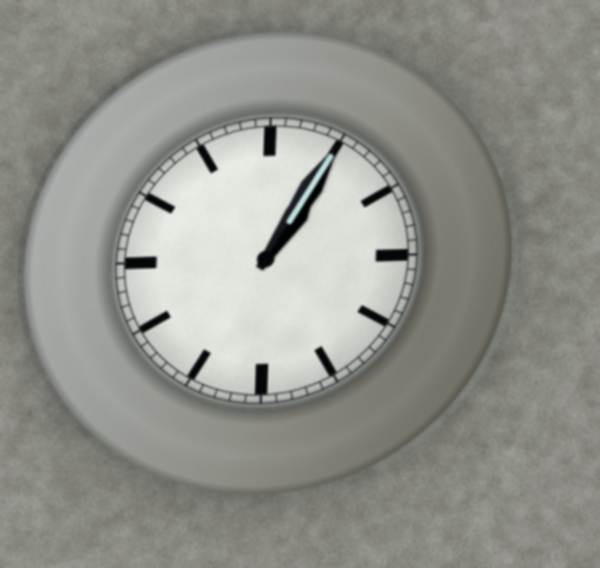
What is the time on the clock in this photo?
1:05
